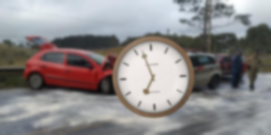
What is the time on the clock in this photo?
6:57
